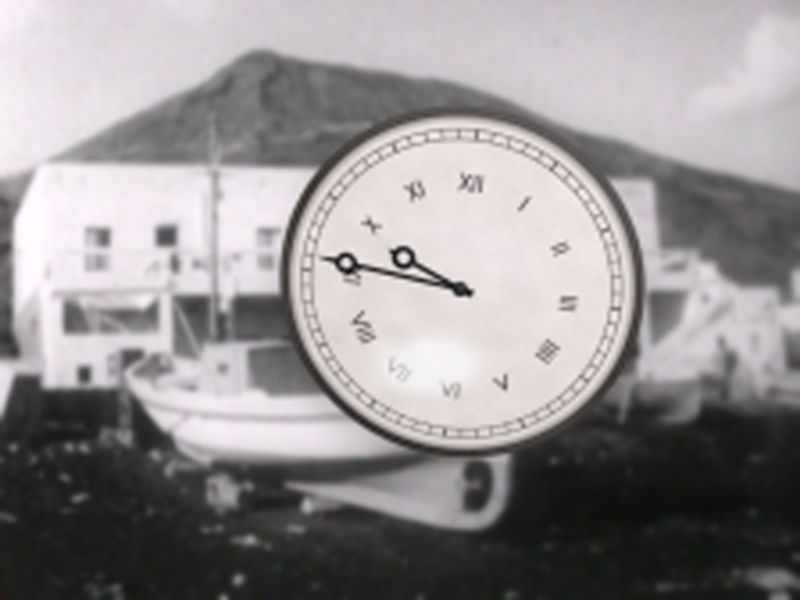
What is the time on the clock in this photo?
9:46
